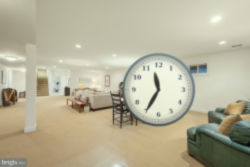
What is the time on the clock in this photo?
11:35
